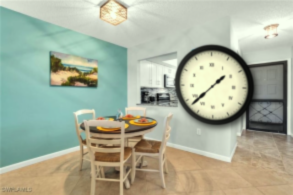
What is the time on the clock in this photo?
1:38
